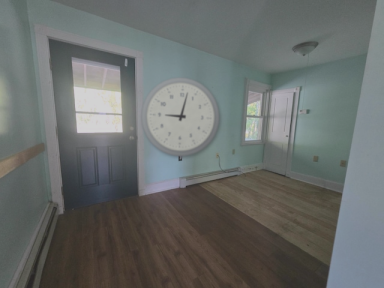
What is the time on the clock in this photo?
9:02
